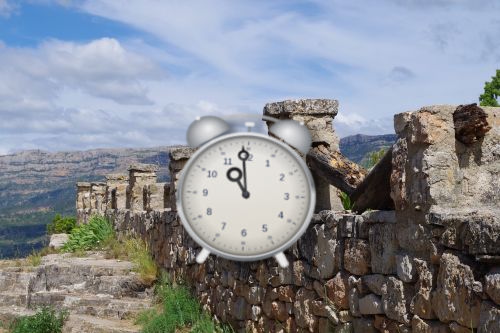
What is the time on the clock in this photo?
10:59
